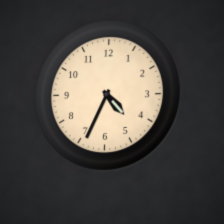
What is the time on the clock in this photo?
4:34
